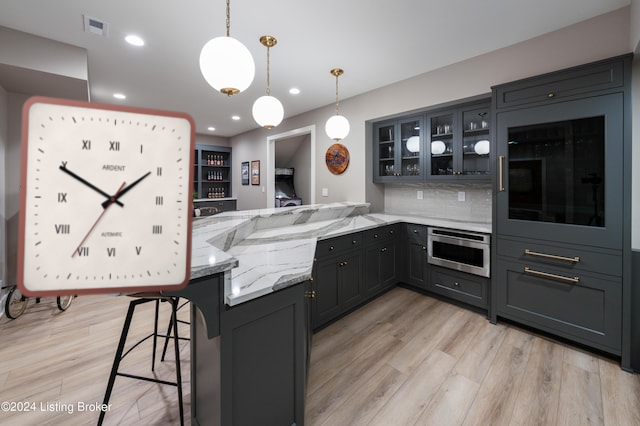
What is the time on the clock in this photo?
1:49:36
